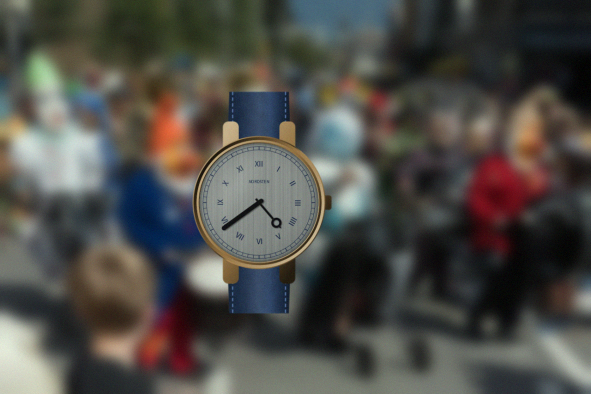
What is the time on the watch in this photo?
4:39
